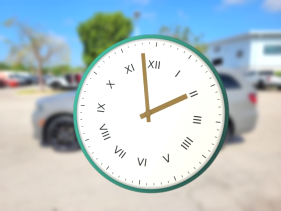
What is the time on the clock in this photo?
1:58
